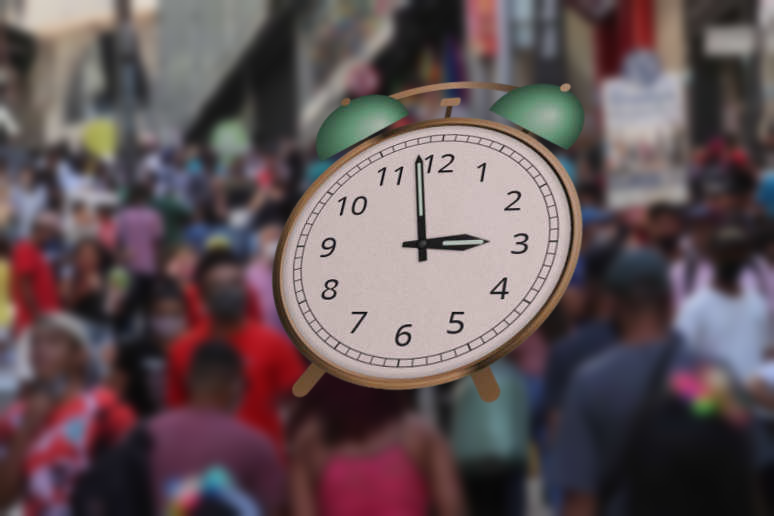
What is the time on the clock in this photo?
2:58
